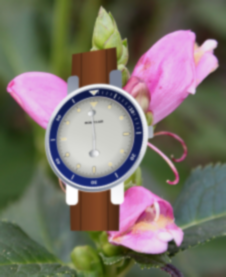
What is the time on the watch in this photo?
5:59
